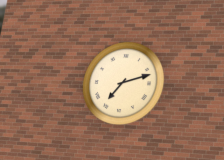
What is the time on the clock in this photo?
7:12
